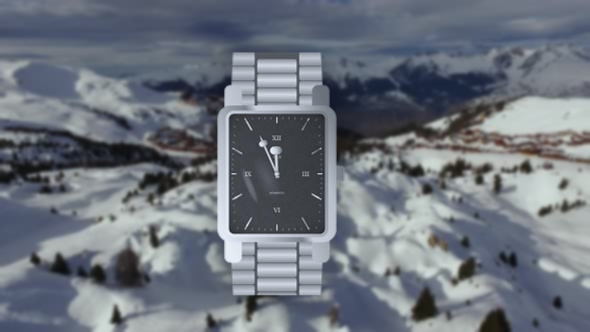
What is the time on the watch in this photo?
11:56
